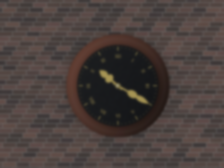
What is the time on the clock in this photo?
10:20
